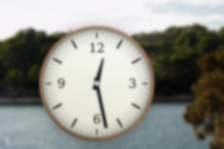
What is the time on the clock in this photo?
12:28
